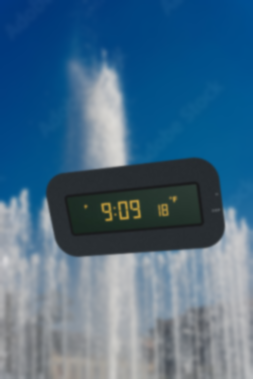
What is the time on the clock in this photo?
9:09
